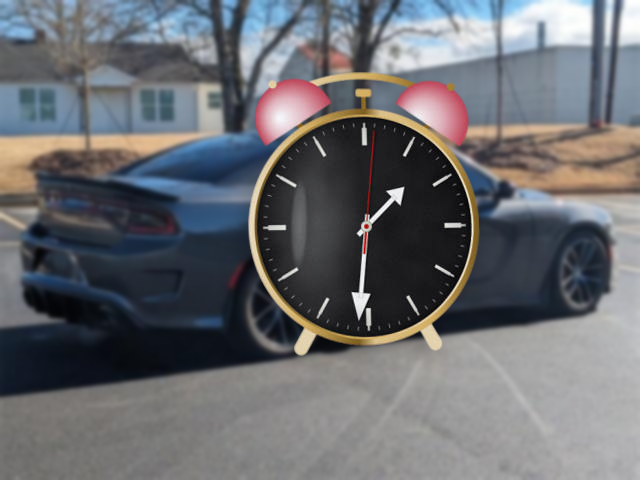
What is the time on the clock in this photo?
1:31:01
